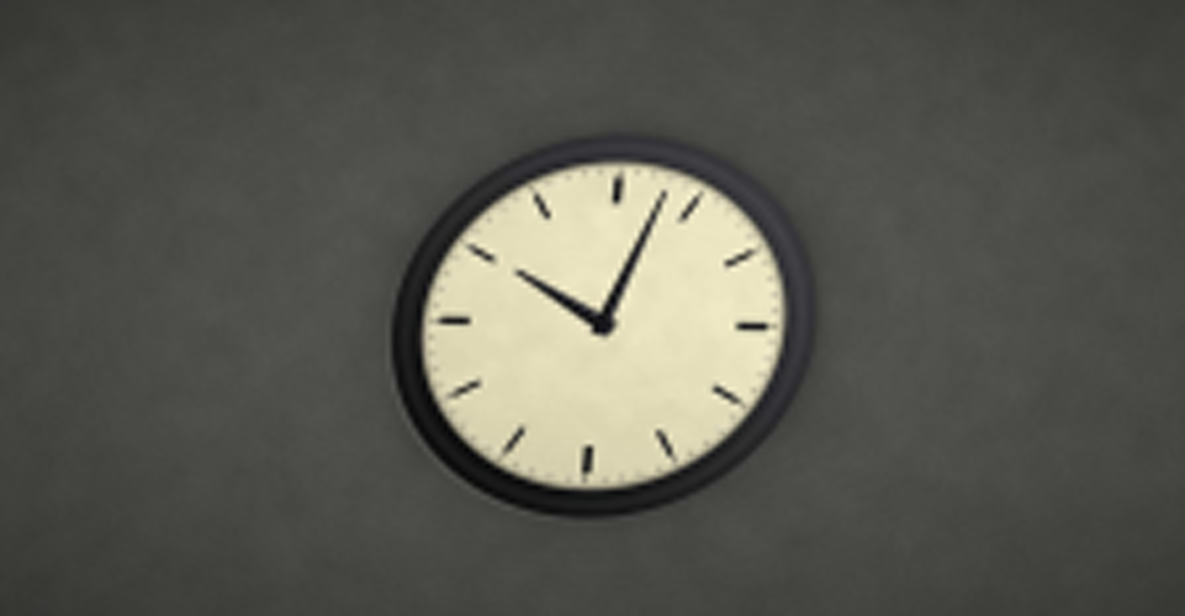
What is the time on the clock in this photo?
10:03
